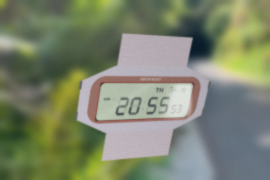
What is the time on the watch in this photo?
20:55
